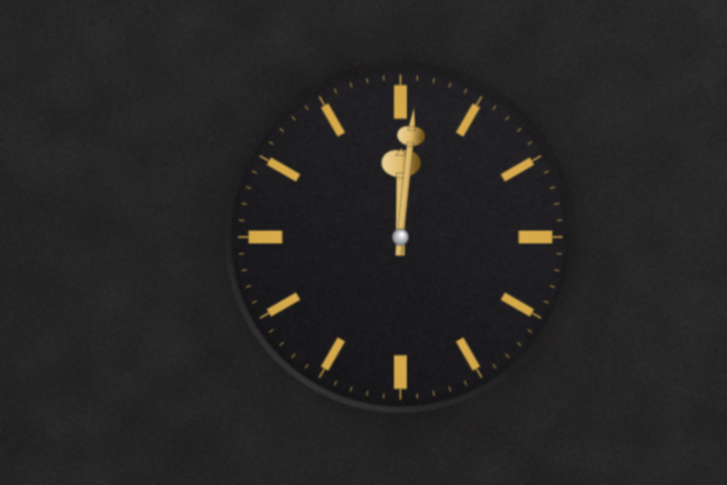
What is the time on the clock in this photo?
12:01
